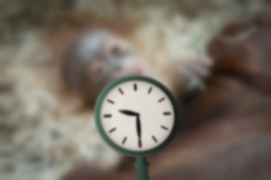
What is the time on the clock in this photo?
9:30
